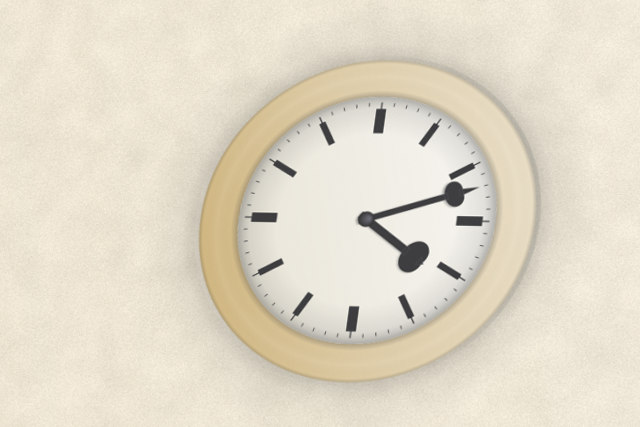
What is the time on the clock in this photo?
4:12
